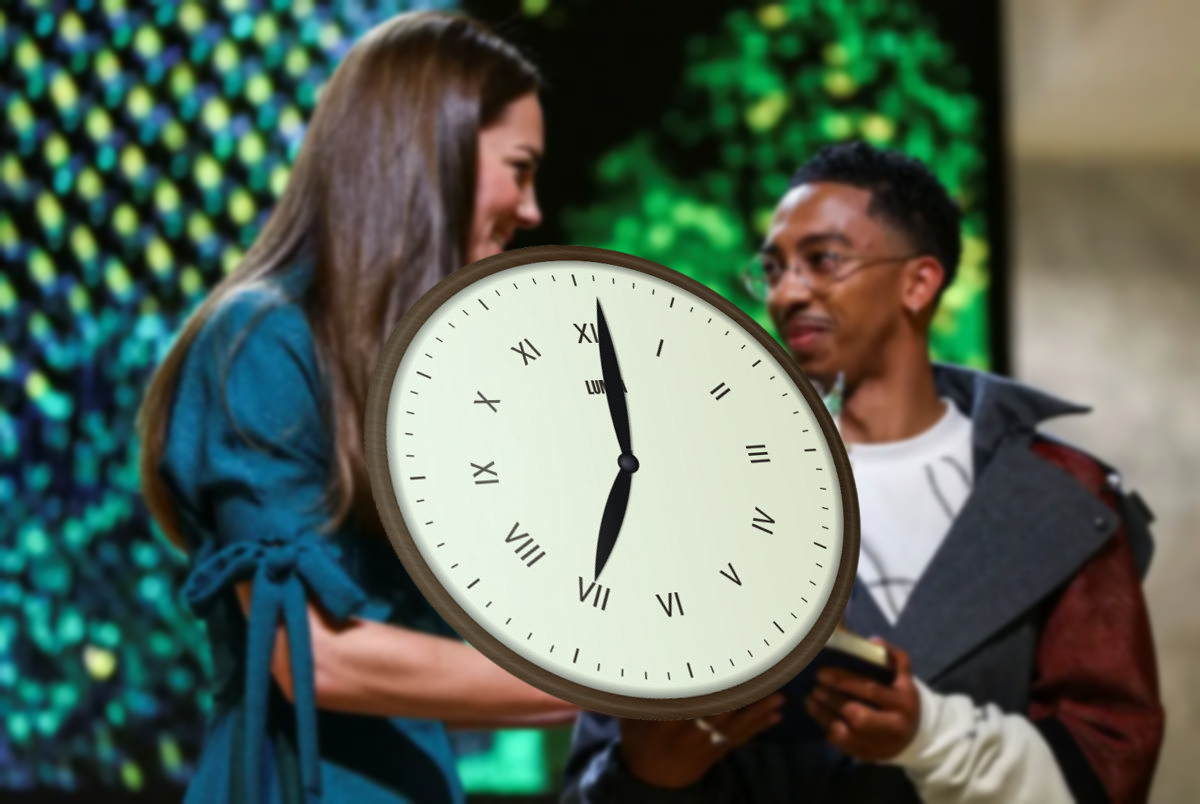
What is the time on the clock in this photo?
7:01
